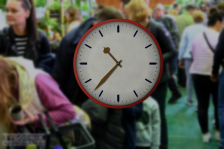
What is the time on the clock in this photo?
10:37
